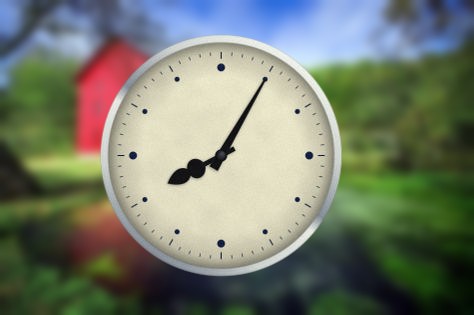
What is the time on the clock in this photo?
8:05
